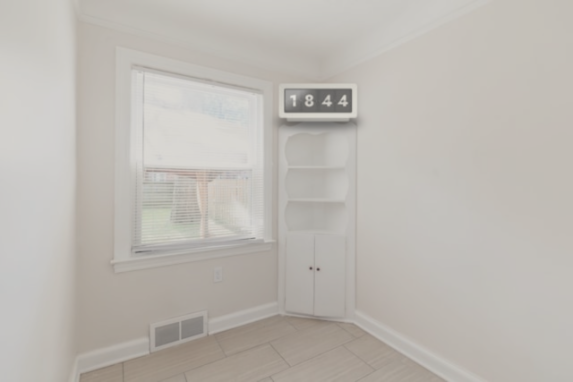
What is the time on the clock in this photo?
18:44
